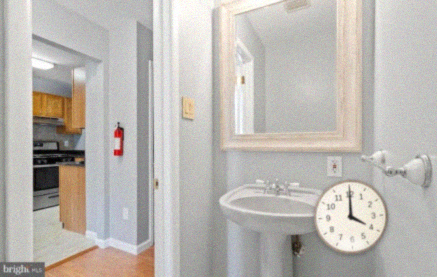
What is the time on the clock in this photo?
4:00
